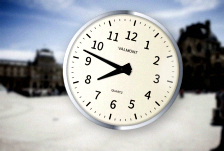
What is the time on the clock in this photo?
7:47
